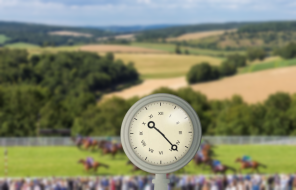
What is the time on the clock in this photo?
10:23
